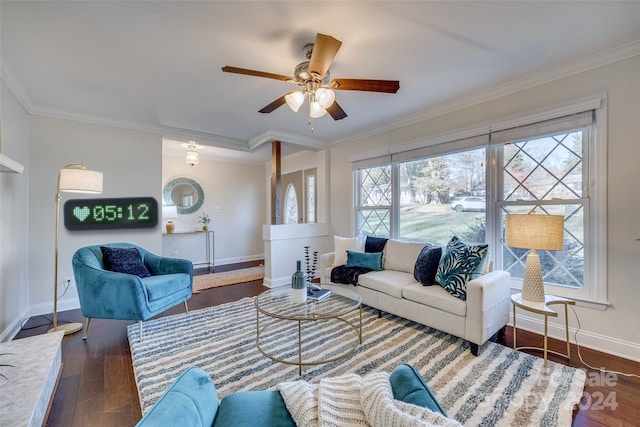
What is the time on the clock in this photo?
5:12
